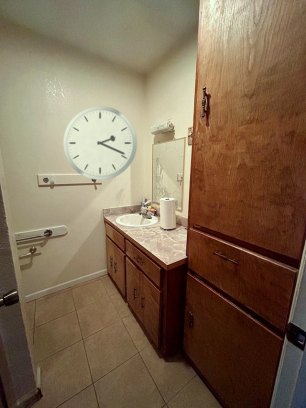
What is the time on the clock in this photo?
2:19
